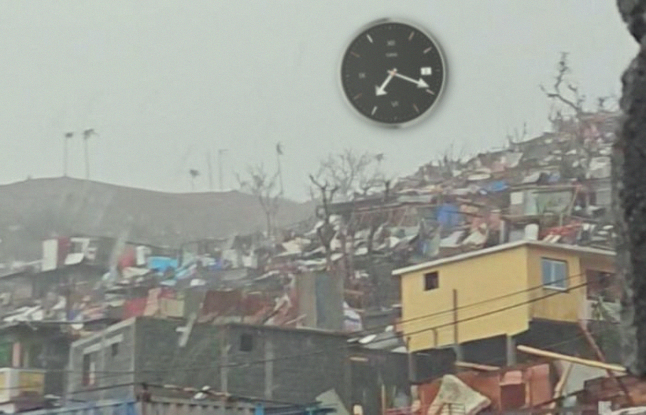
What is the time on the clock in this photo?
7:19
